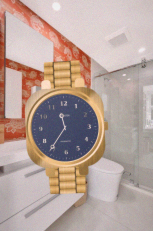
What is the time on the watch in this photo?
11:36
